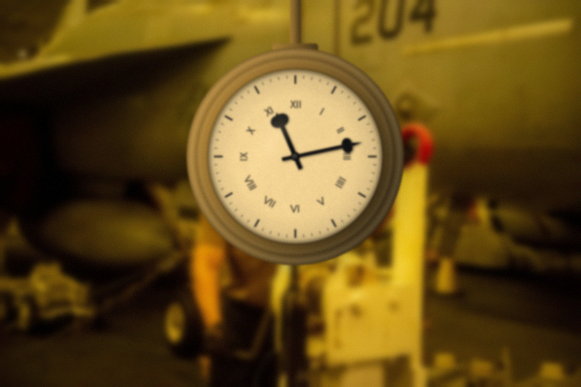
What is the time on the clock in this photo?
11:13
